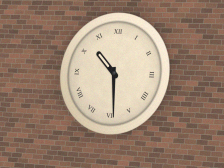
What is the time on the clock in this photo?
10:29
